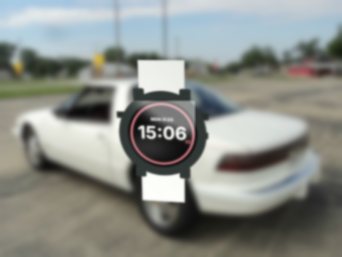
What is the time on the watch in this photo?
15:06
